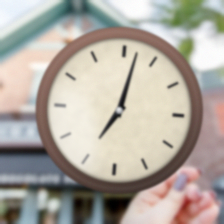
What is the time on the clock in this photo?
7:02
